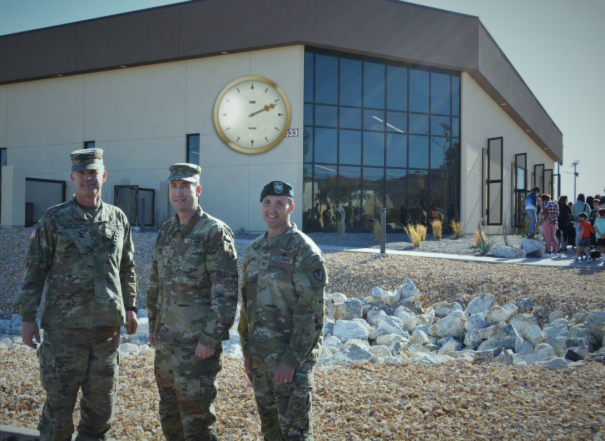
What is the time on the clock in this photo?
2:11
